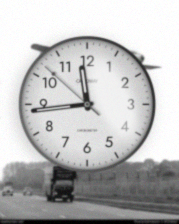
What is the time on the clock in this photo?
11:43:52
